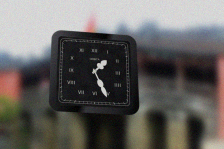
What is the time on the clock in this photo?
1:26
